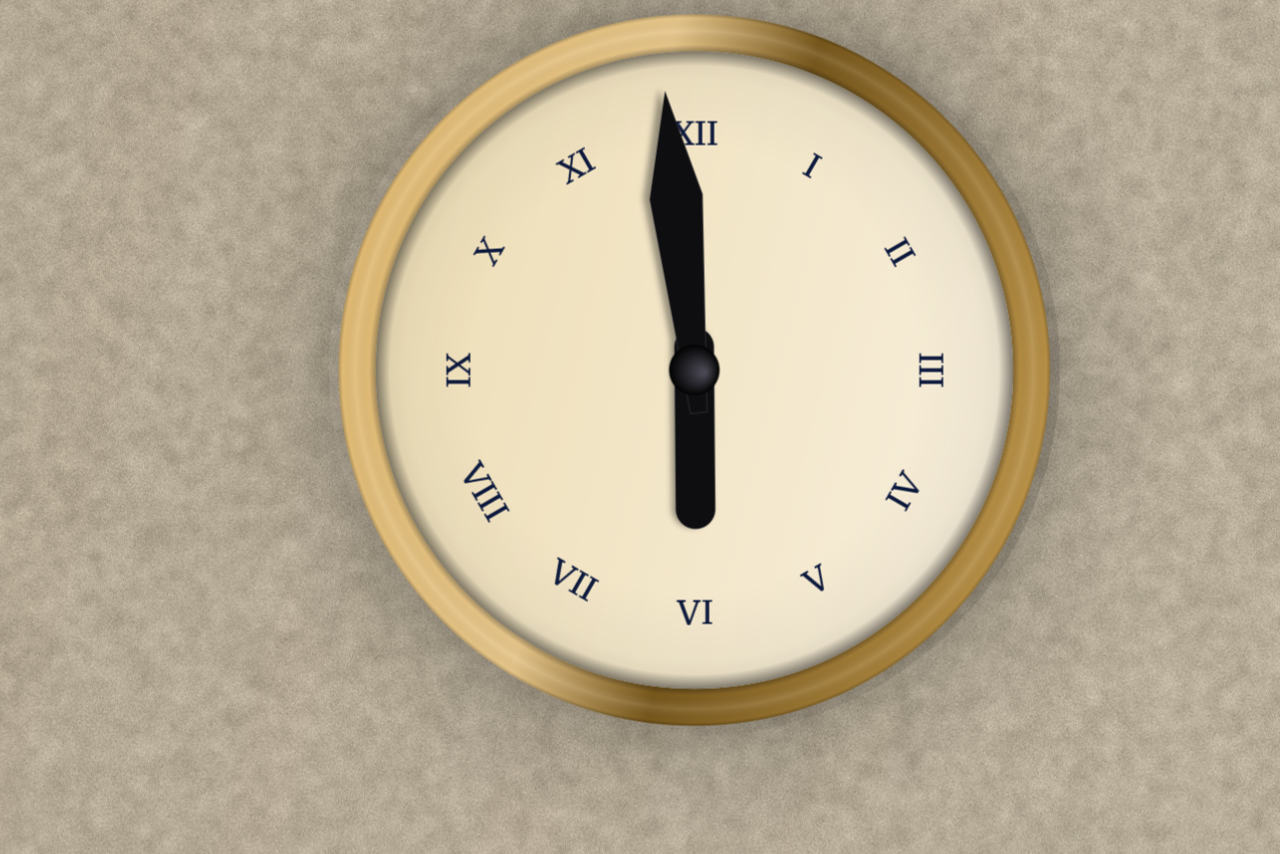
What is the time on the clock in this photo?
5:59
